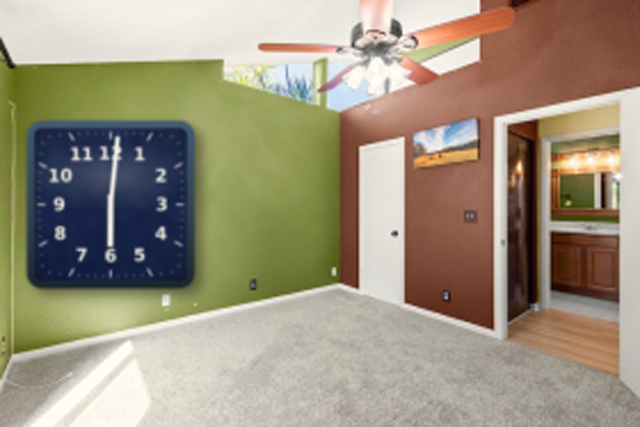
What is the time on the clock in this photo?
6:01
